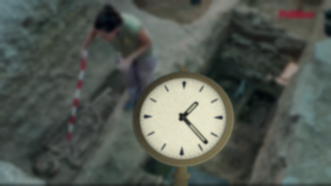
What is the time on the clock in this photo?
1:23
